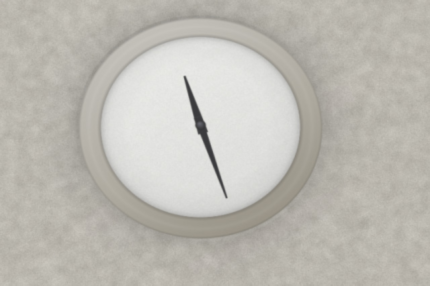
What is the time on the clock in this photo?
11:27
